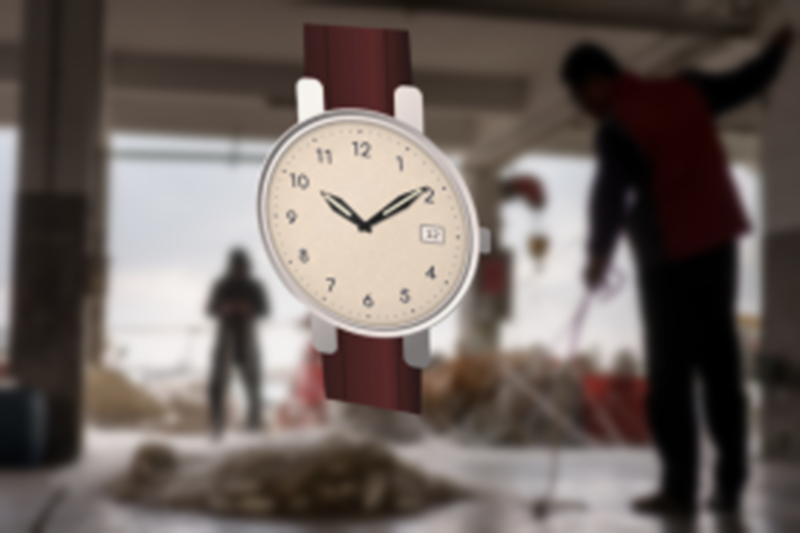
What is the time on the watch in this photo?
10:09
